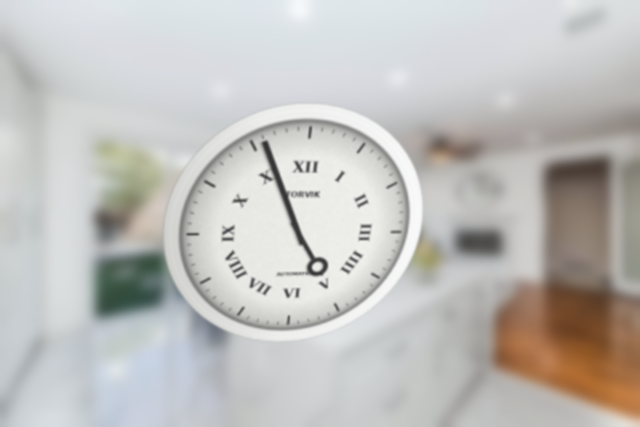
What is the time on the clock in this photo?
4:56
